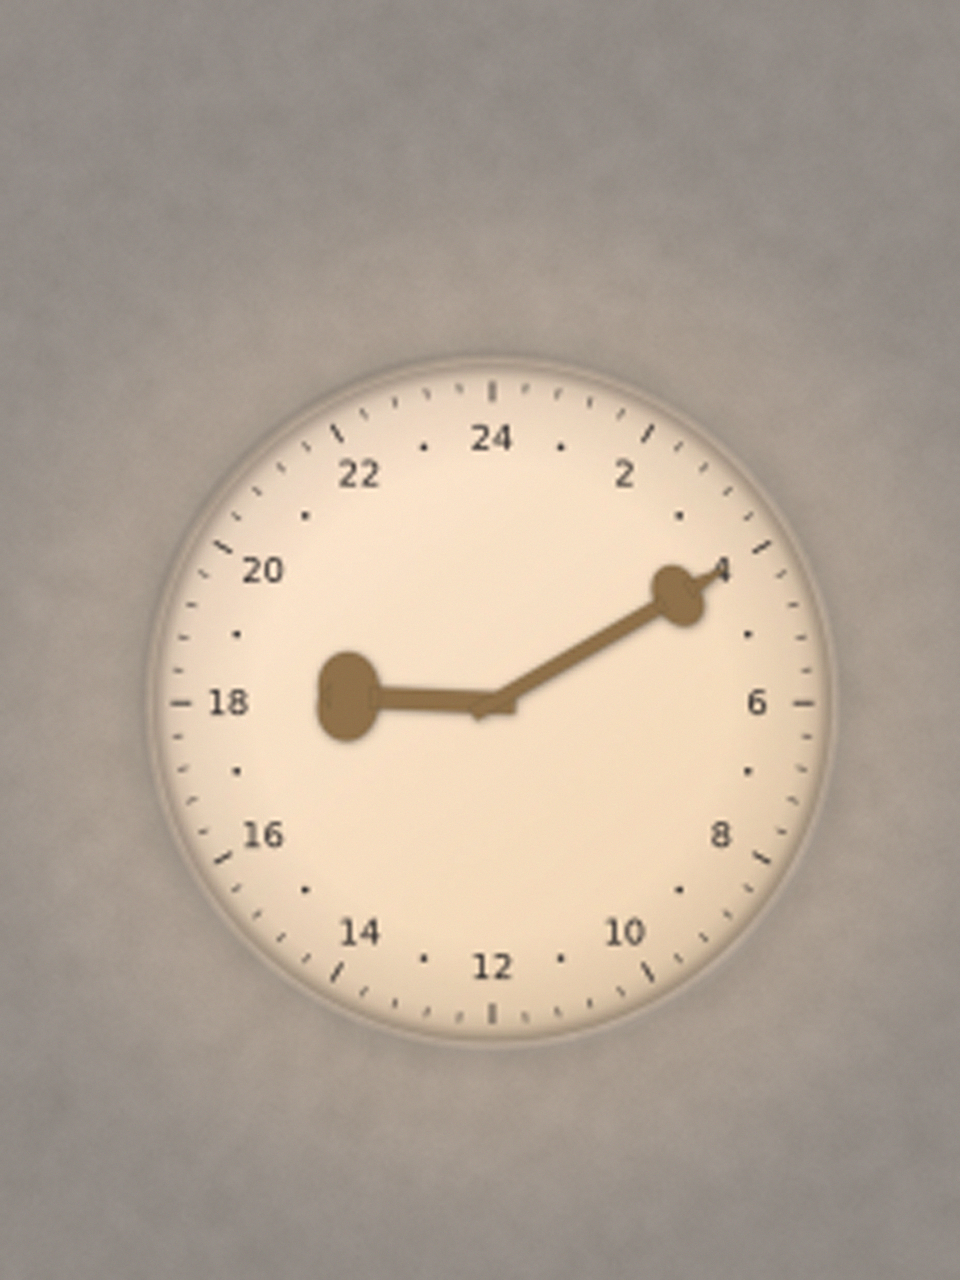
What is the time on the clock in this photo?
18:10
